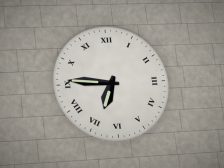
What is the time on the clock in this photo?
6:46
